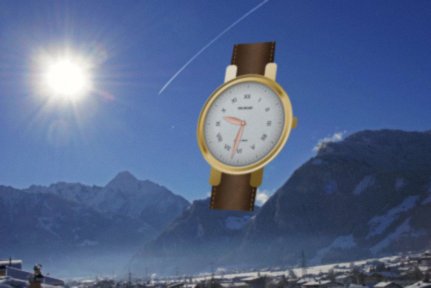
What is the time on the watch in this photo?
9:32
